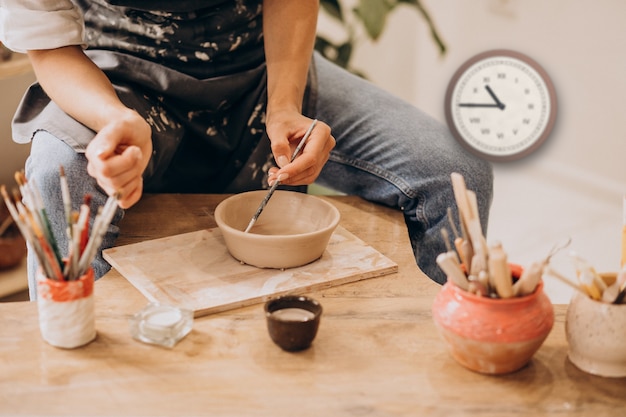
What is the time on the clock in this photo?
10:45
